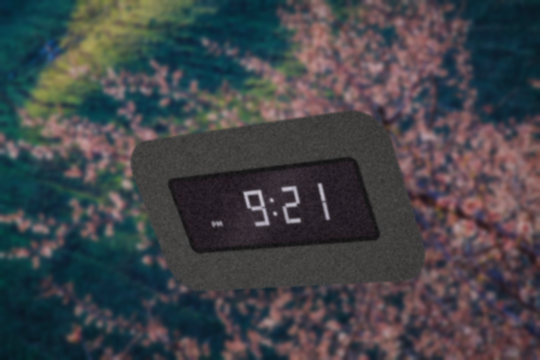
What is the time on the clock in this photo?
9:21
